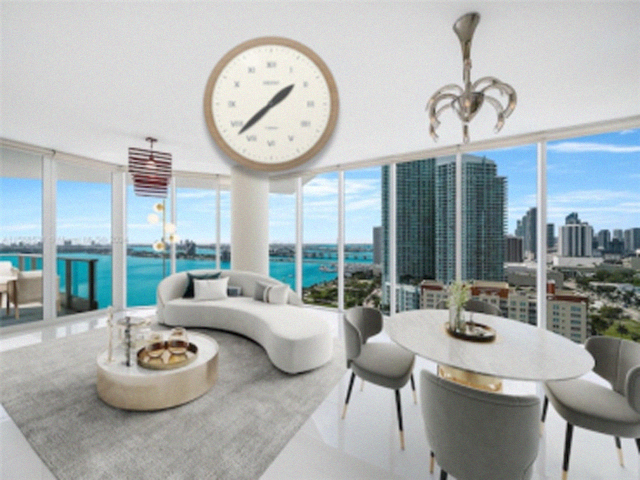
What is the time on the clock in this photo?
1:38
